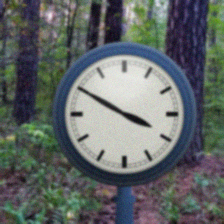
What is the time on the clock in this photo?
3:50
